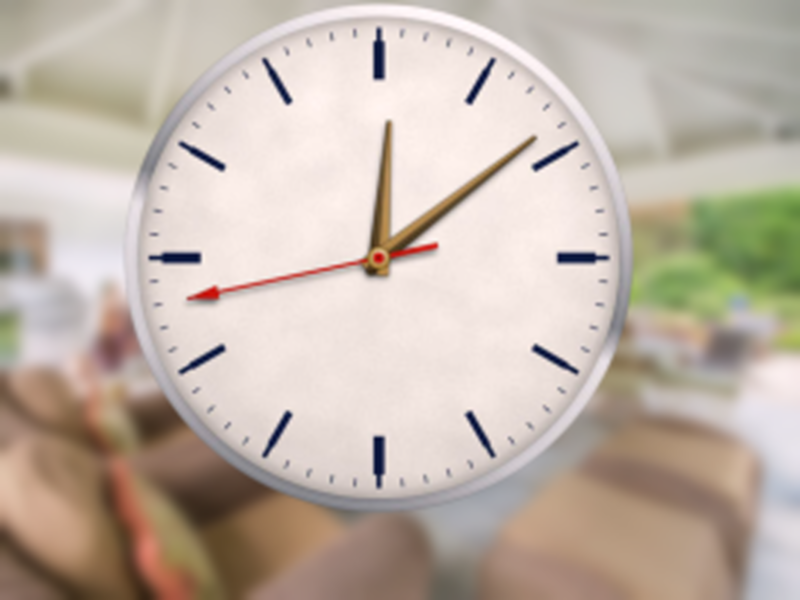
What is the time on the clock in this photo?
12:08:43
